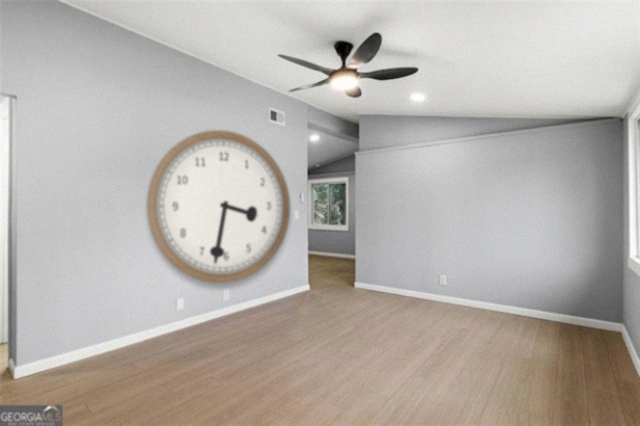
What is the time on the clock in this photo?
3:32
